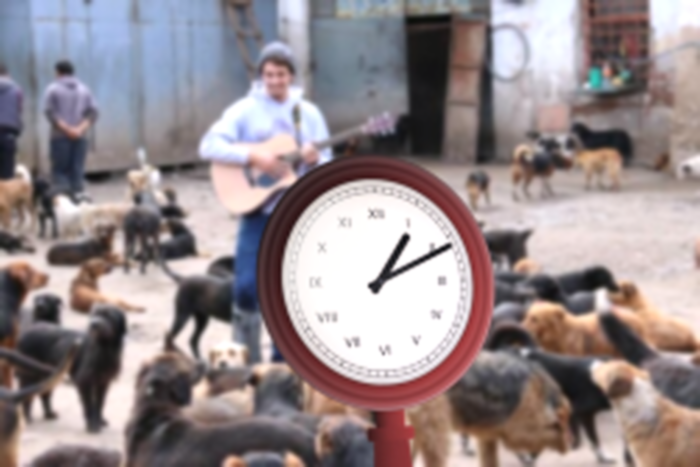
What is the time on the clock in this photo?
1:11
